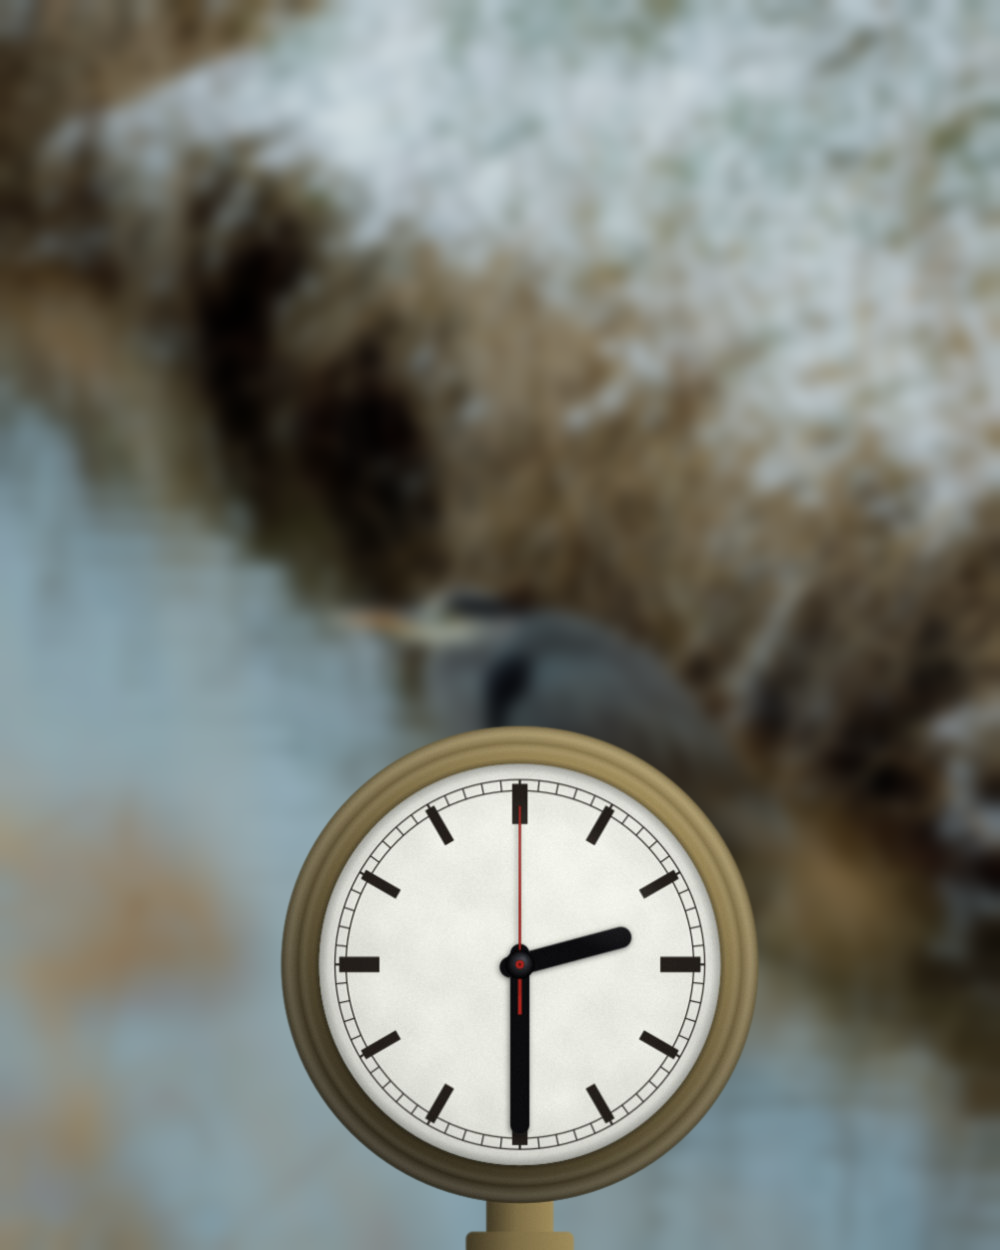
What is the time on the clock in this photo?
2:30:00
